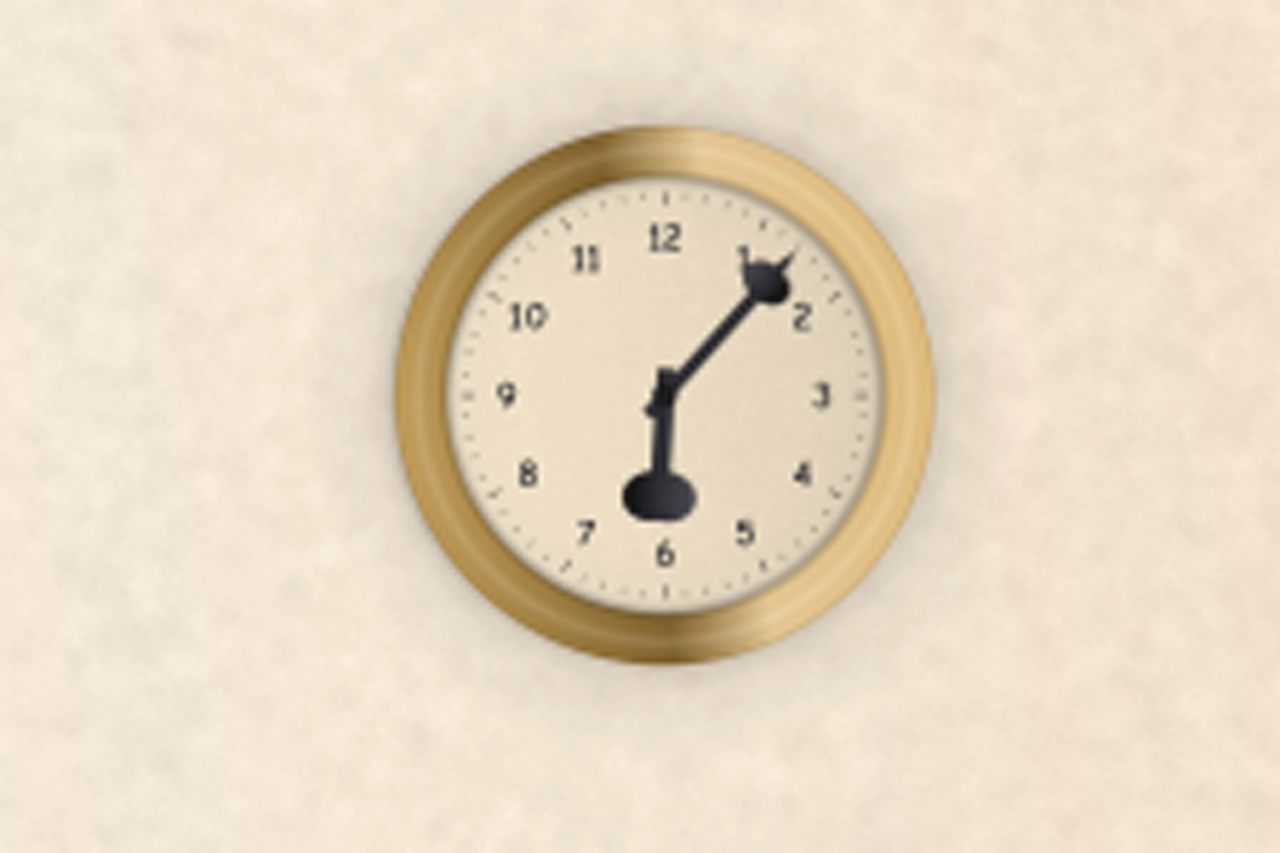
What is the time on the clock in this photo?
6:07
